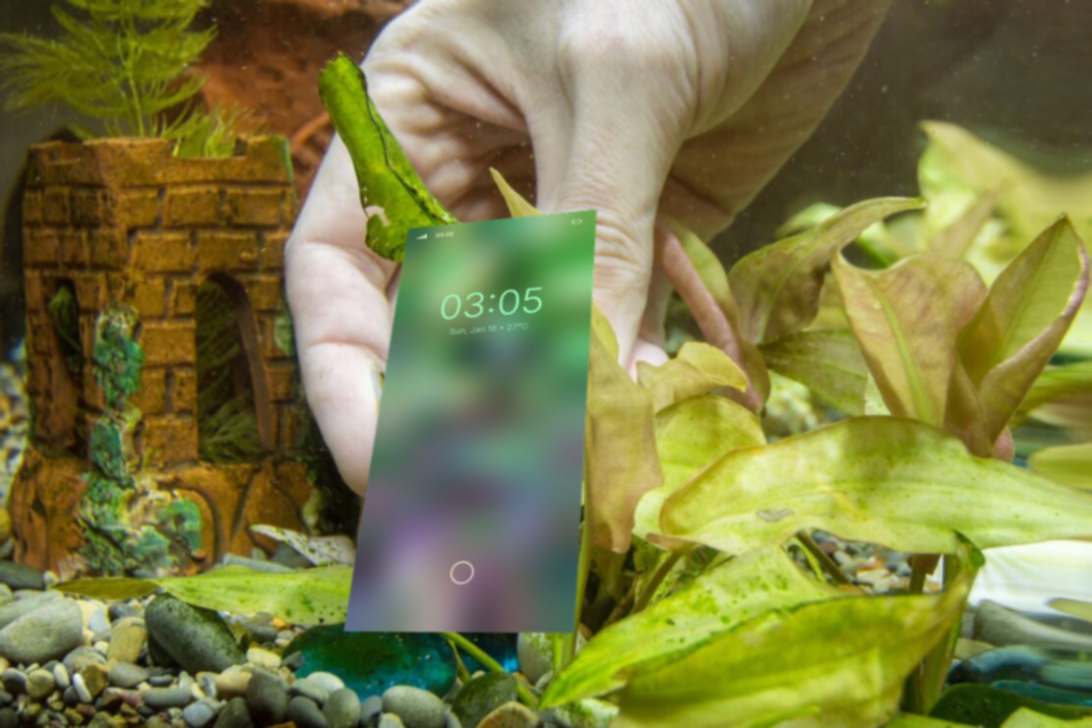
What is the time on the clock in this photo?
3:05
